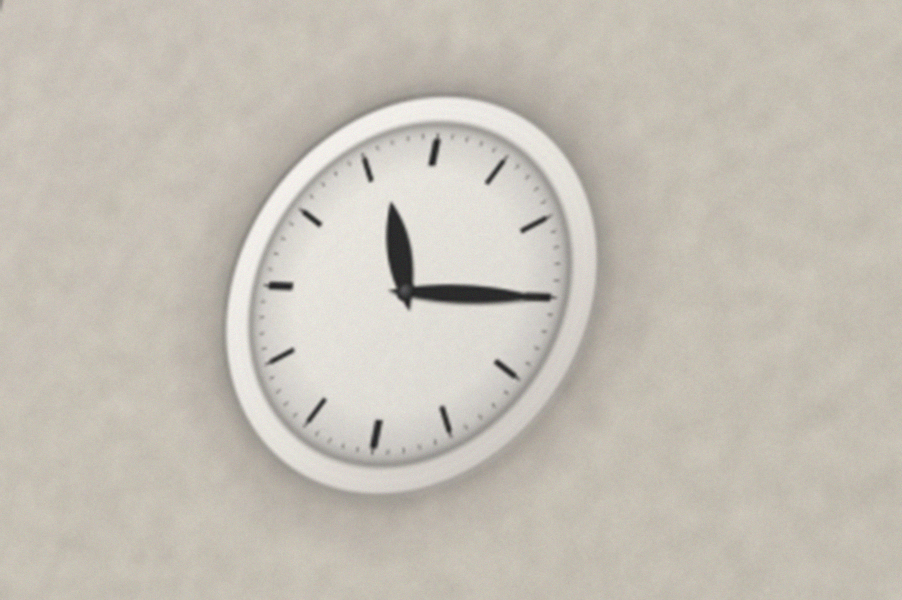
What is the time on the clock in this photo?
11:15
